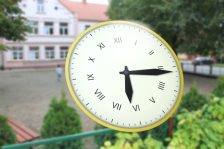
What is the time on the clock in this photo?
6:16
